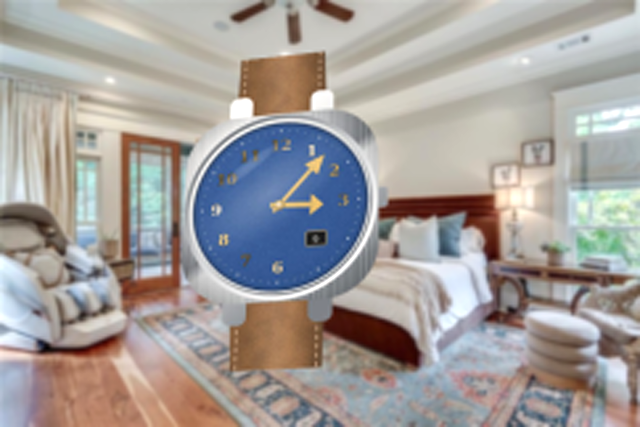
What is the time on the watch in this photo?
3:07
